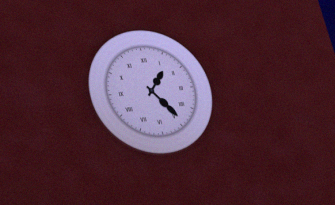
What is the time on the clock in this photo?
1:24
